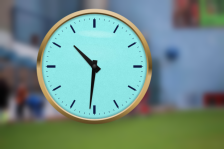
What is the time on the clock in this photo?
10:31
